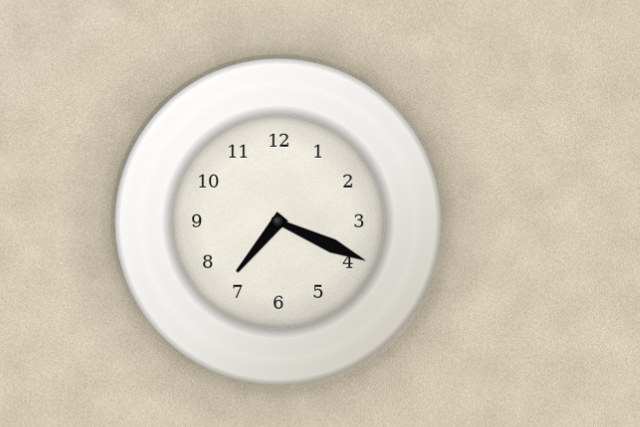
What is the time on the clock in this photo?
7:19
